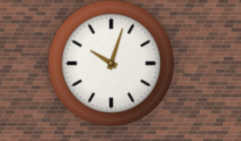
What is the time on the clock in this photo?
10:03
